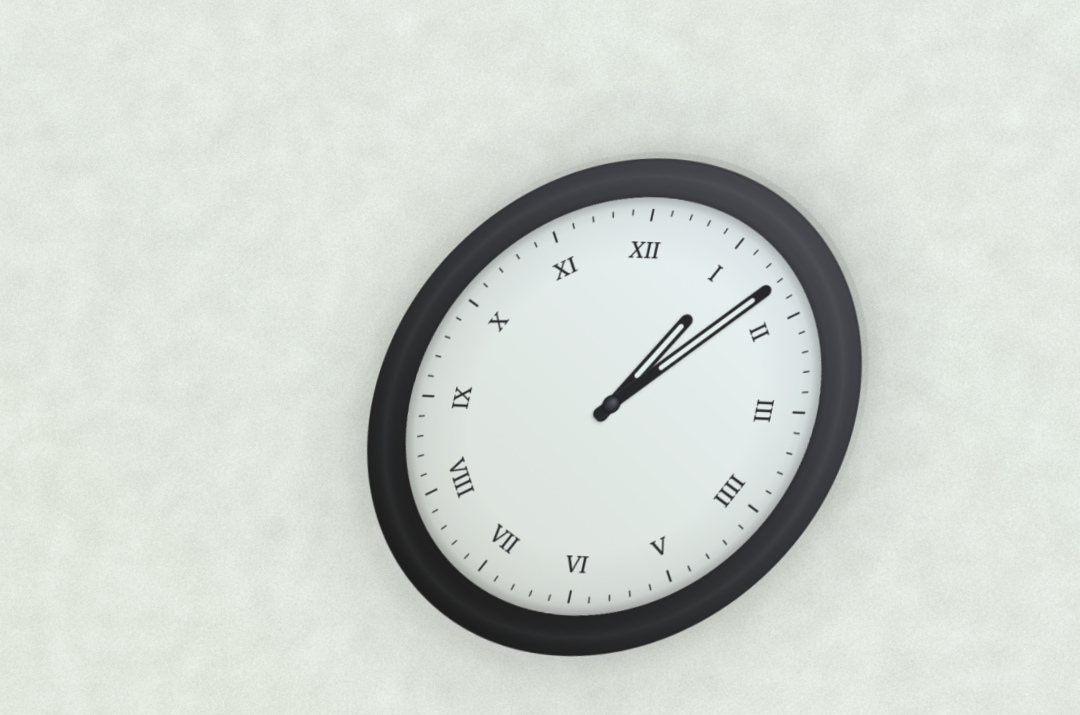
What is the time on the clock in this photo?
1:08
